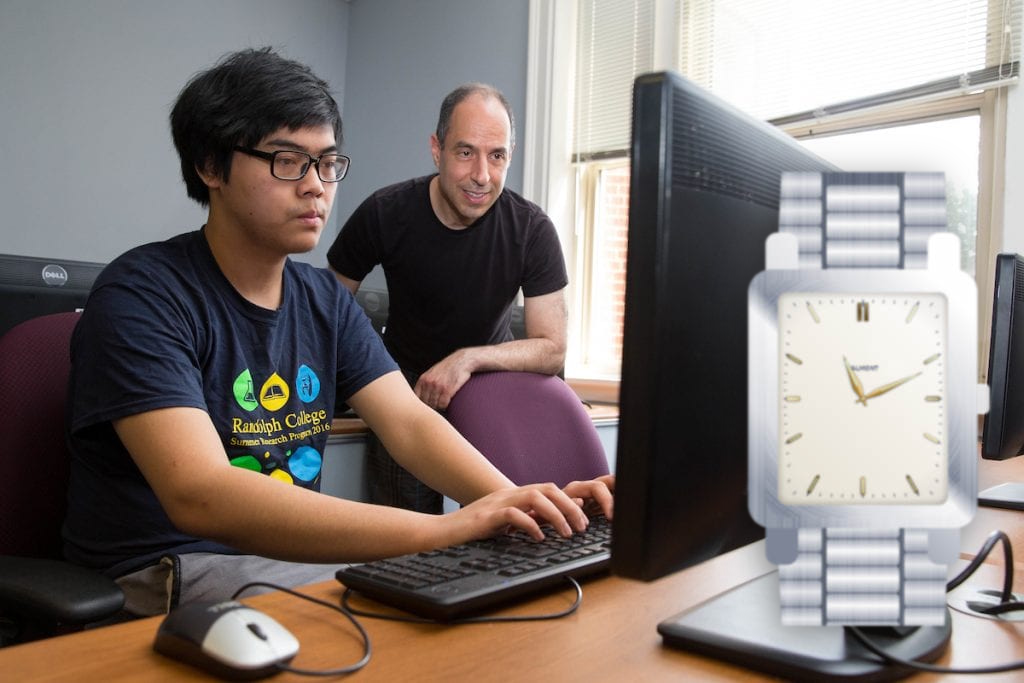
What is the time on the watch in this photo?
11:11
